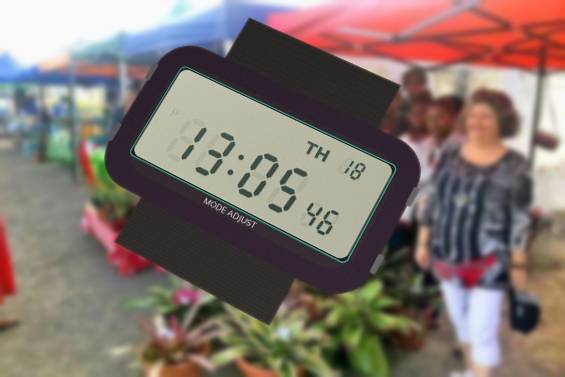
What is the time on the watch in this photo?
13:05:46
